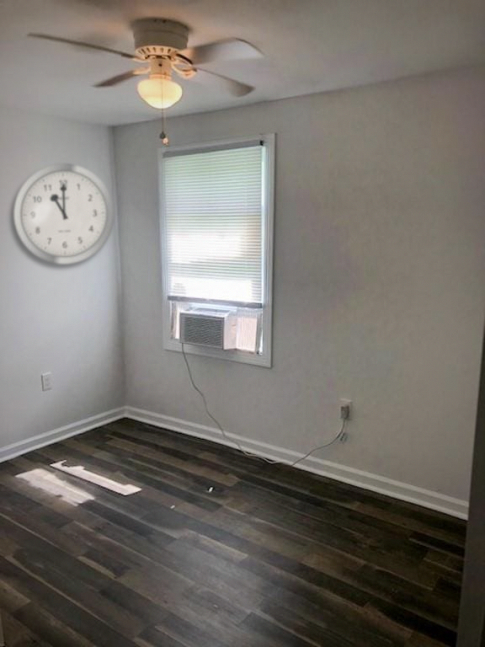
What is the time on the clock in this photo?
11:00
